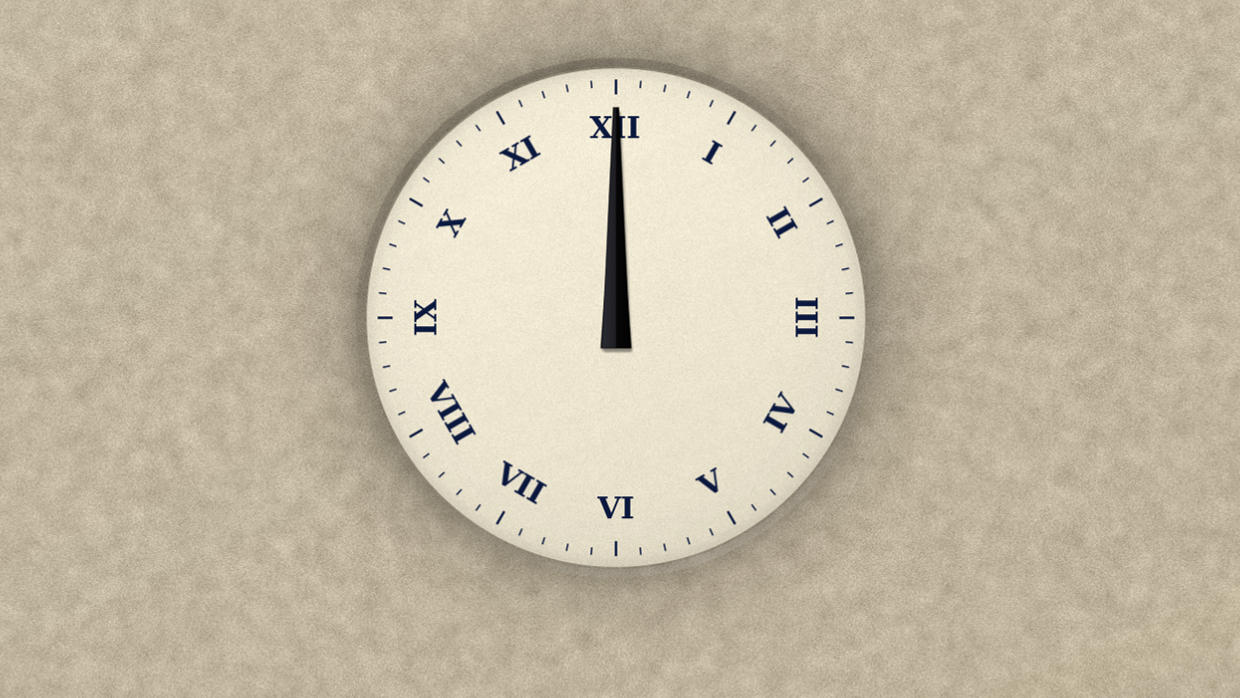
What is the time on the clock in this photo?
12:00
